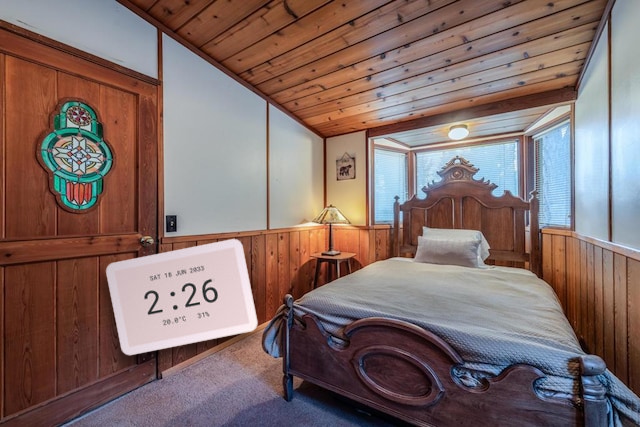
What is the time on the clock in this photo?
2:26
